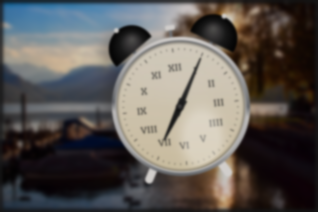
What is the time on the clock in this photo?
7:05
